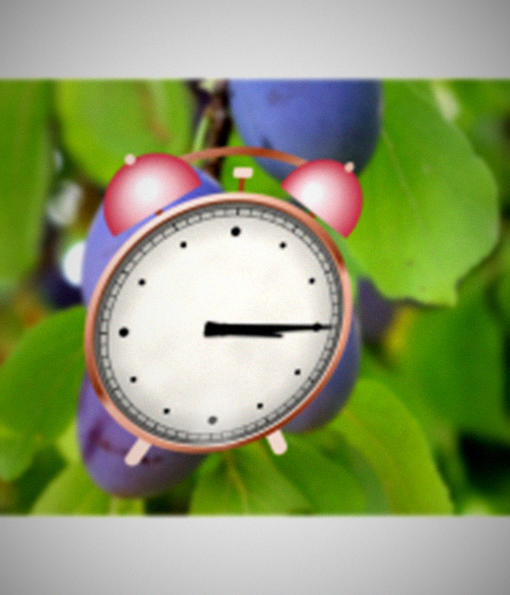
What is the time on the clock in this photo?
3:15
